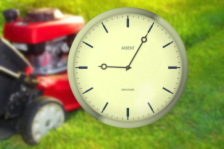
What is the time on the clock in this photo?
9:05
